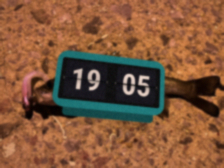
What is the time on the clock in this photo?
19:05
